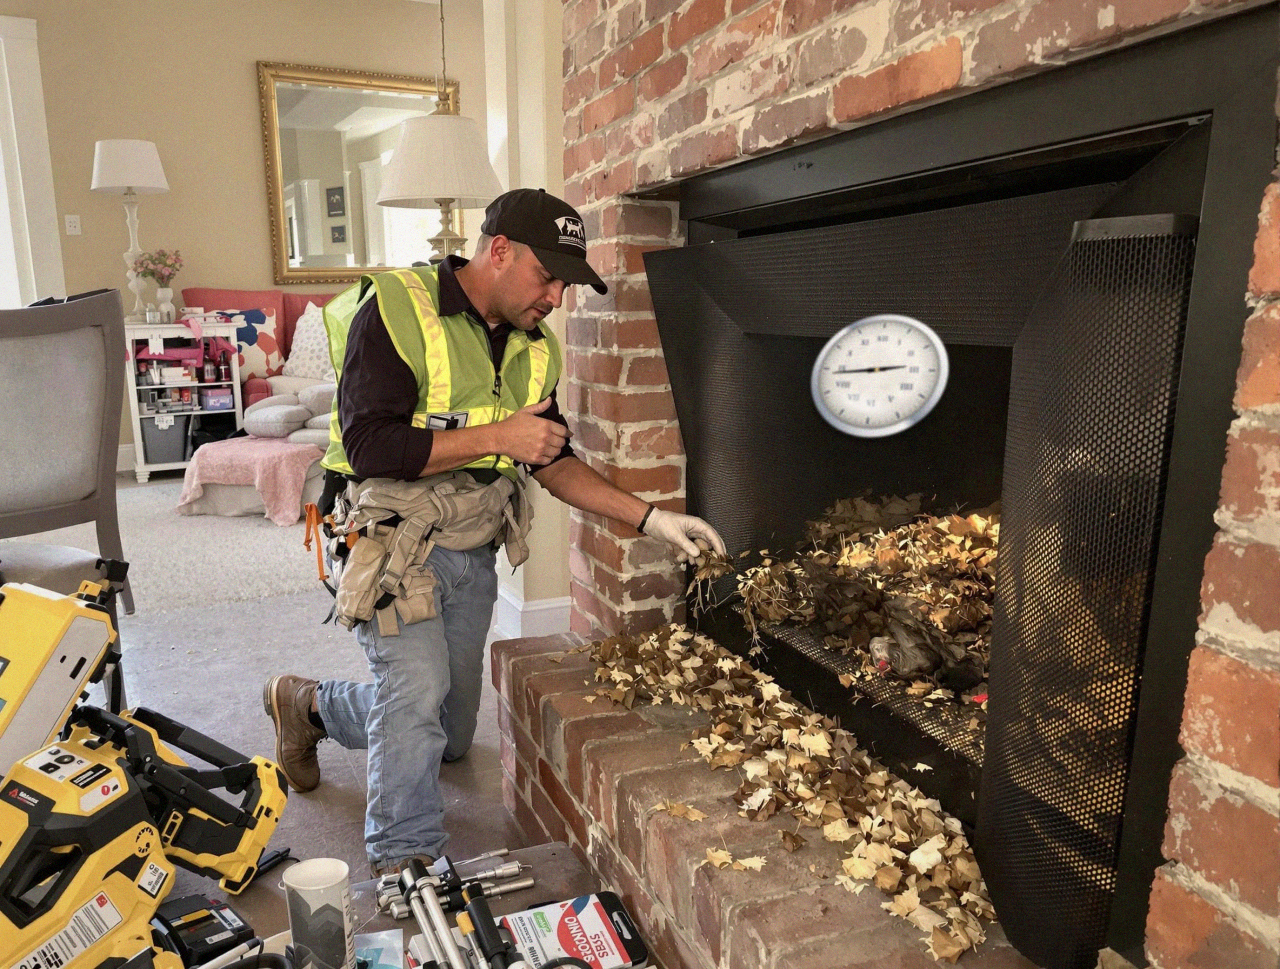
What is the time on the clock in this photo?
2:44
